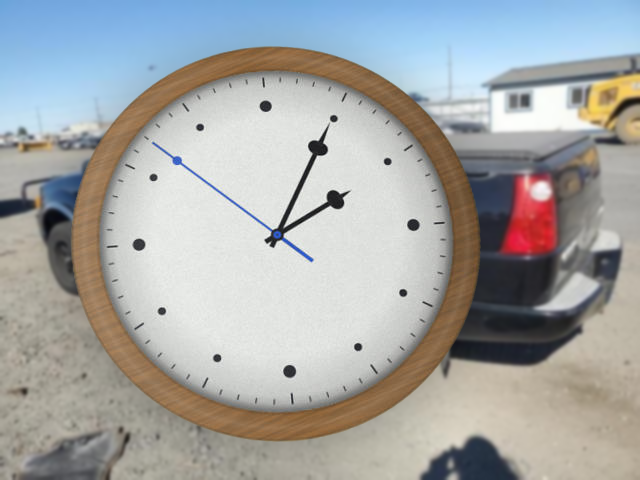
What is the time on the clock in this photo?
2:04:52
